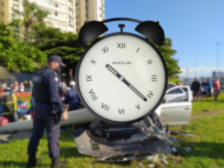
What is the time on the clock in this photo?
10:22
